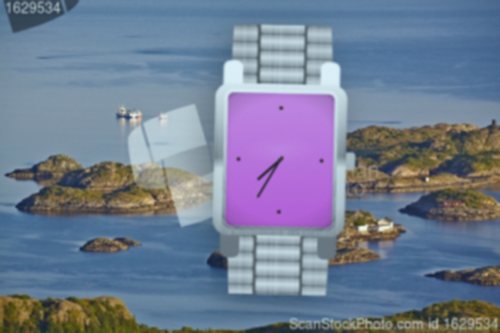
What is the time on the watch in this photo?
7:35
